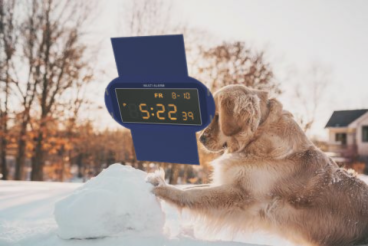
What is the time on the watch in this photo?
5:22
